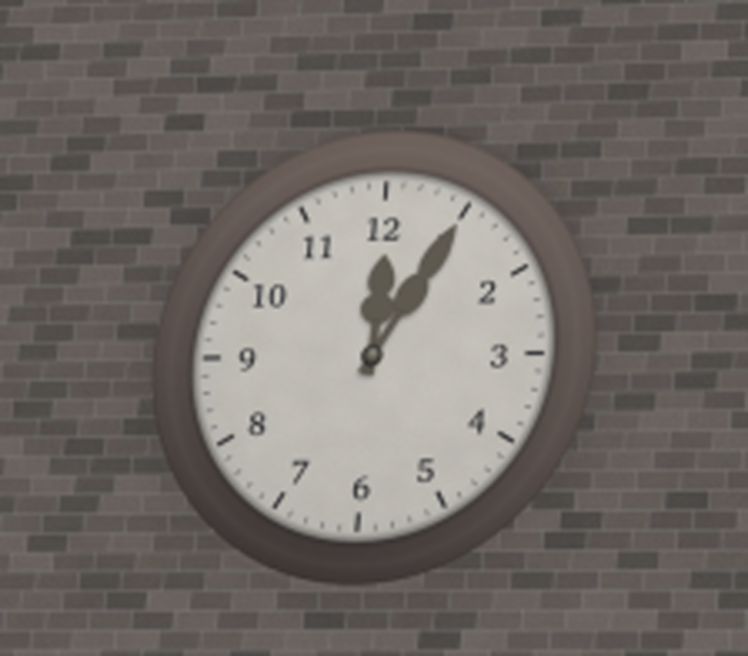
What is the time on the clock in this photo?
12:05
